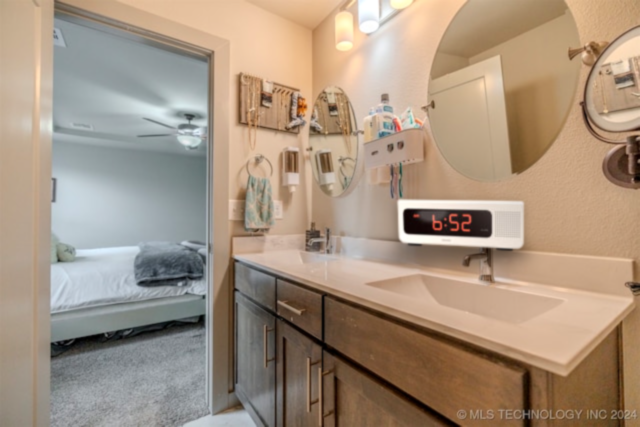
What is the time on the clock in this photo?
6:52
